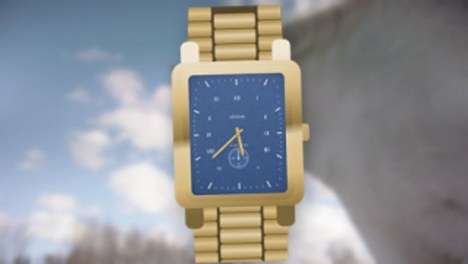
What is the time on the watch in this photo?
5:38
